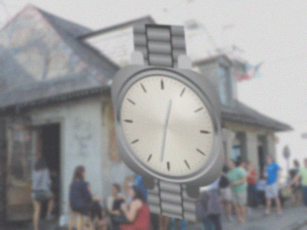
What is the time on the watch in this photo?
12:32
